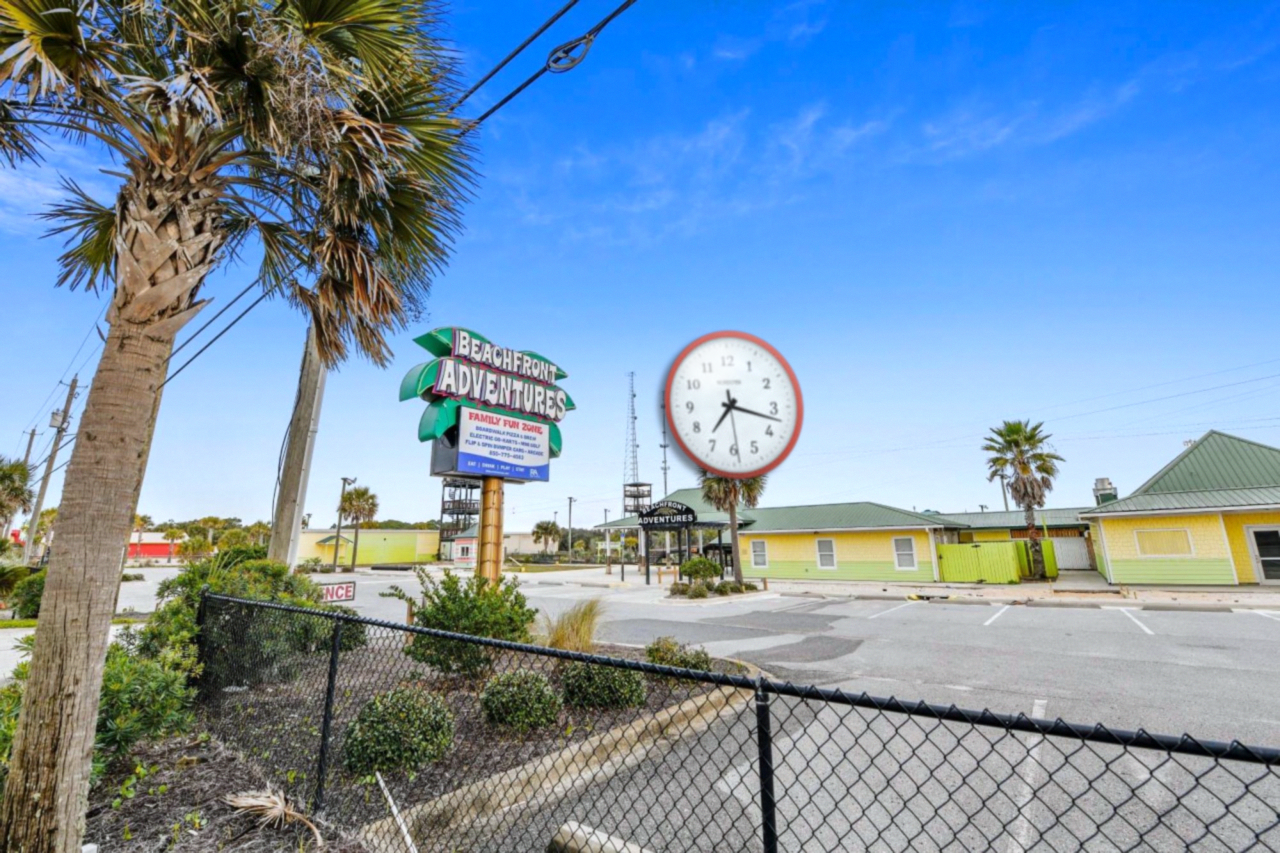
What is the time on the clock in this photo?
7:17:29
